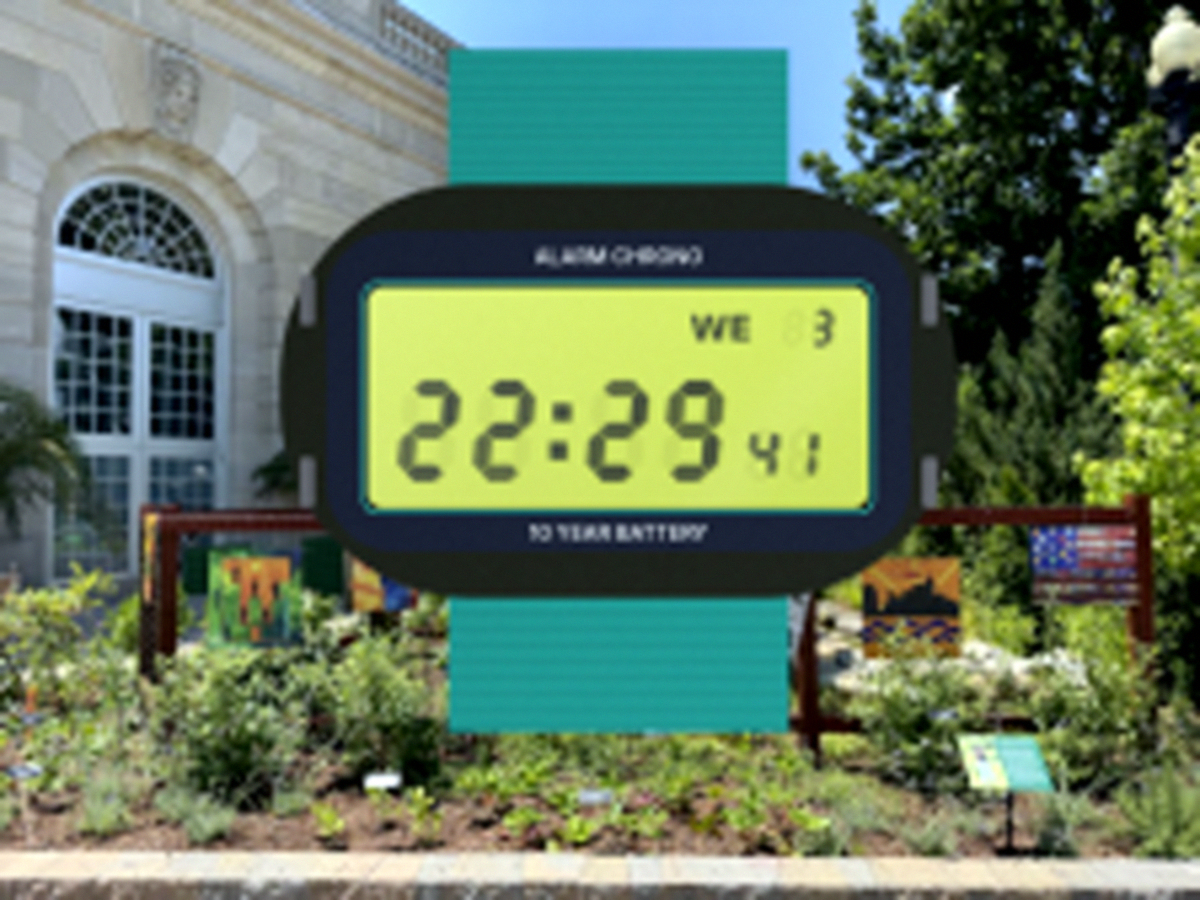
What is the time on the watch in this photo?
22:29:41
